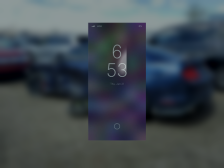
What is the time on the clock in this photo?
6:53
